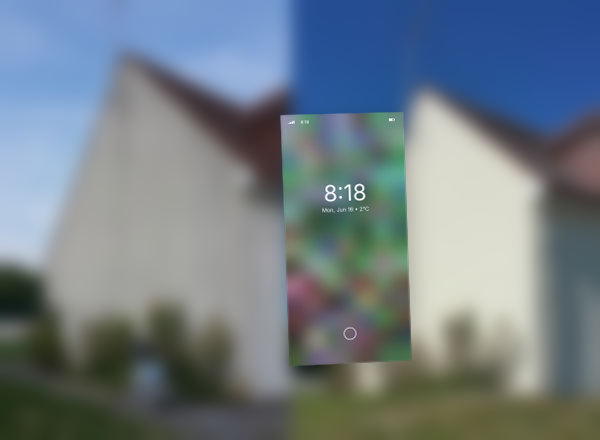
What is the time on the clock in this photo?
8:18
